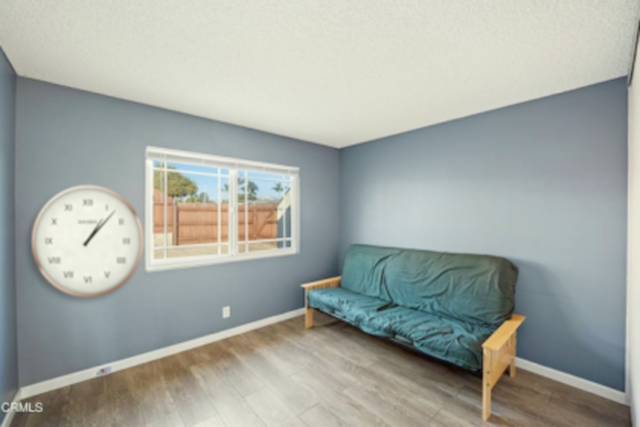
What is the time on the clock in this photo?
1:07
